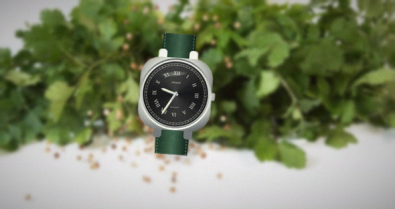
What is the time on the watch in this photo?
9:35
